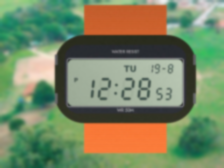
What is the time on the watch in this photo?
12:28:53
